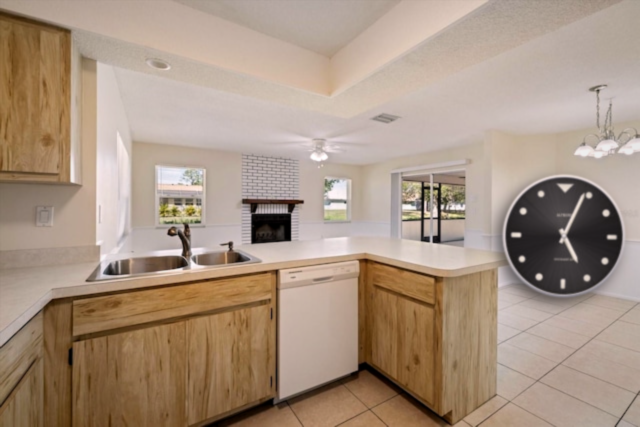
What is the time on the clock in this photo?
5:04
